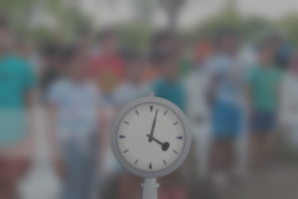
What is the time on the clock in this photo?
4:02
